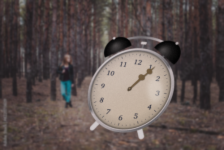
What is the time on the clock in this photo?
1:06
